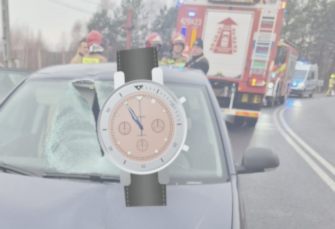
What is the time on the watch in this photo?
10:55
